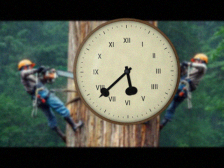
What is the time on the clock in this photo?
5:38
